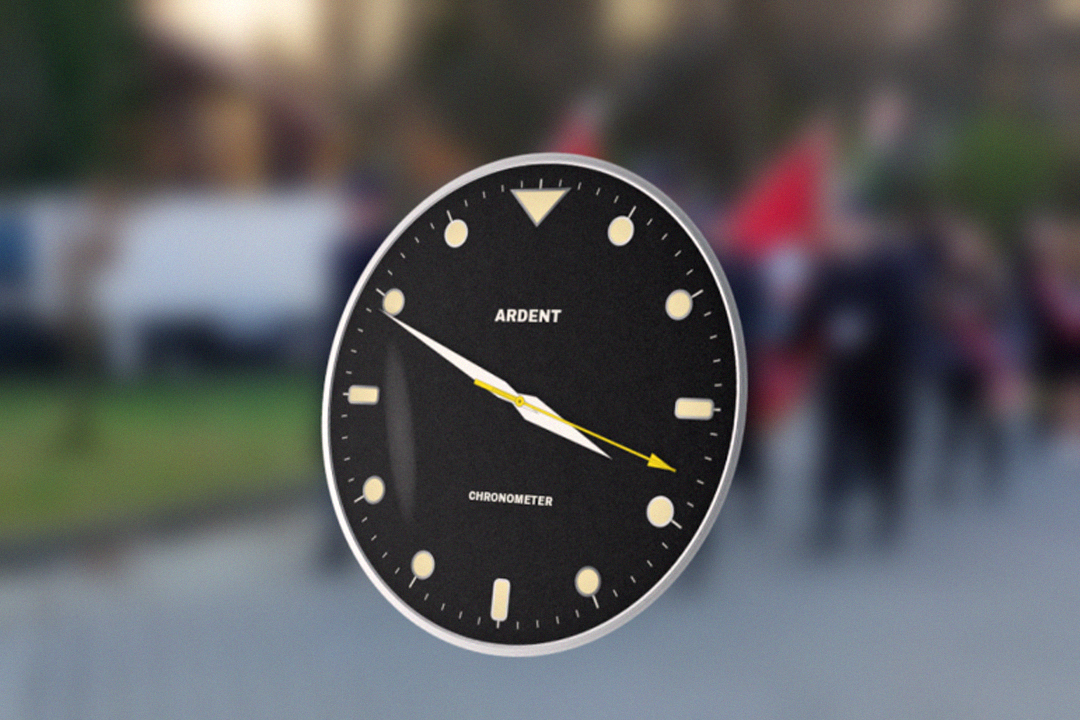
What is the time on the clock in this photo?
3:49:18
